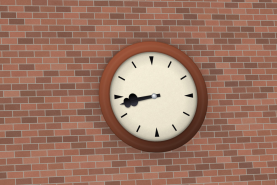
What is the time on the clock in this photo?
8:43
